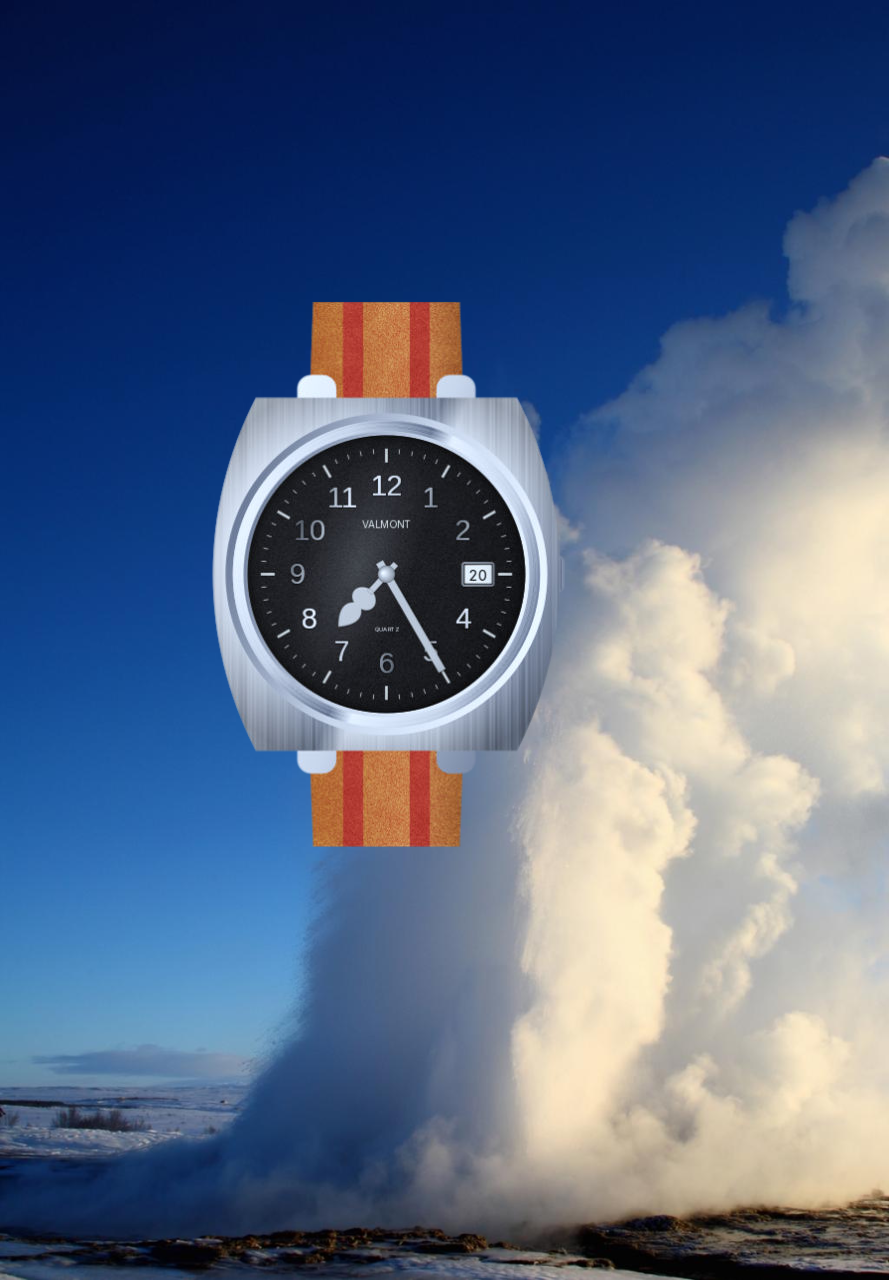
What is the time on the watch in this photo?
7:25
